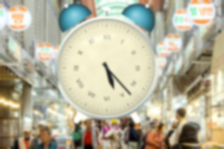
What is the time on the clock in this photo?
5:23
